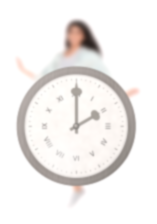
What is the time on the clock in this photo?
2:00
